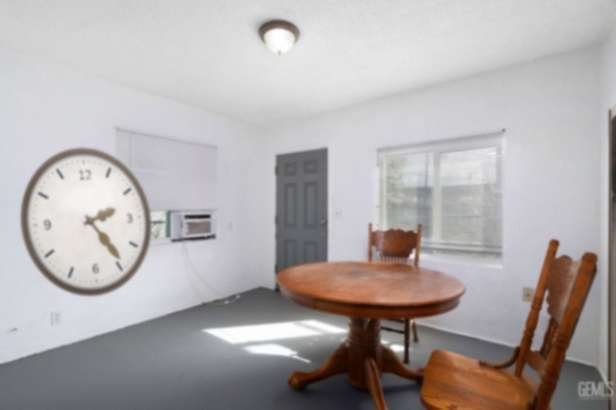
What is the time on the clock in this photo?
2:24
